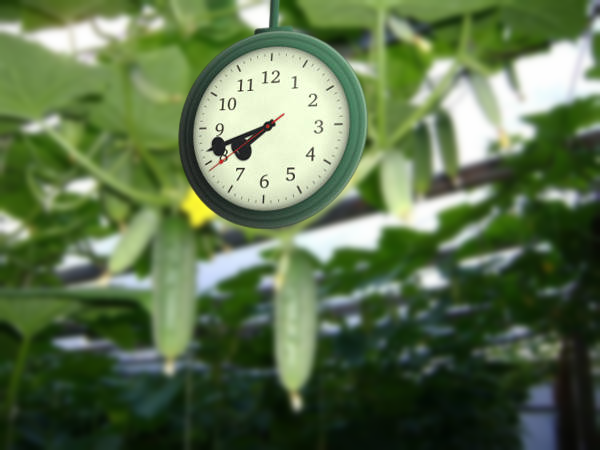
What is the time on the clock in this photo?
7:41:39
